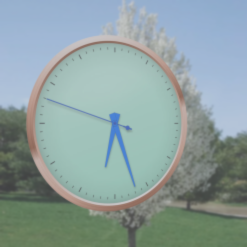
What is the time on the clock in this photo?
6:26:48
